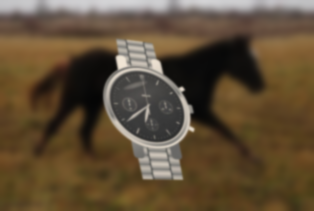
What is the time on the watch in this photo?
6:39
